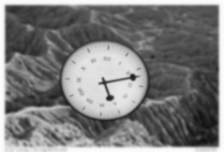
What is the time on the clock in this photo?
5:12
